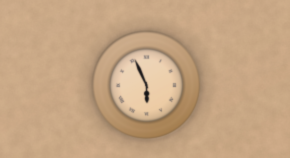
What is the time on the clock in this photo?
5:56
